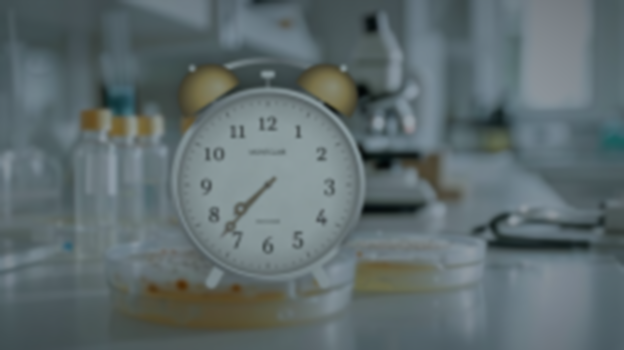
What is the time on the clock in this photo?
7:37
